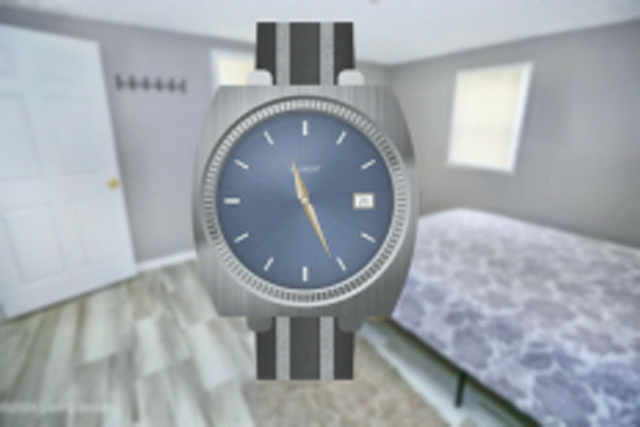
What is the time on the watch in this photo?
11:26
